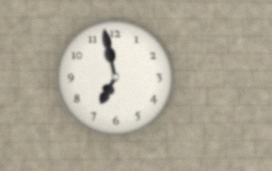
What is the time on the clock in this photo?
6:58
